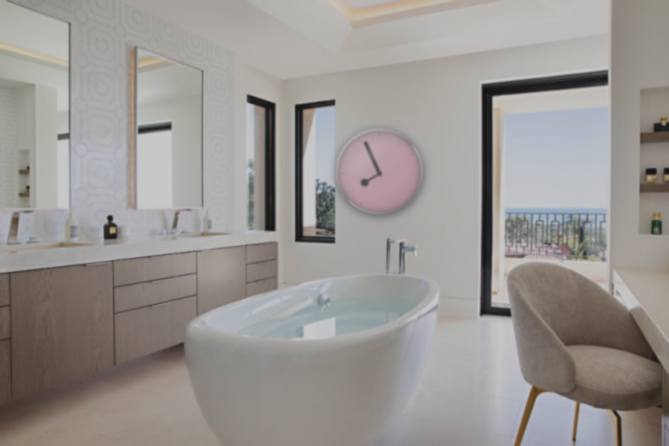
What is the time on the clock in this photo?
7:56
